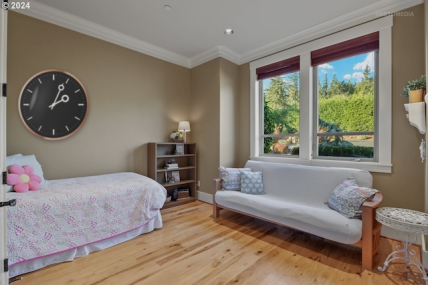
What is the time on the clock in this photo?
2:04
